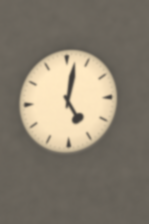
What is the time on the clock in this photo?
5:02
